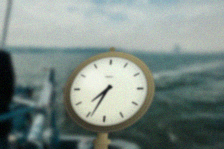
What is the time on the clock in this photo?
7:34
